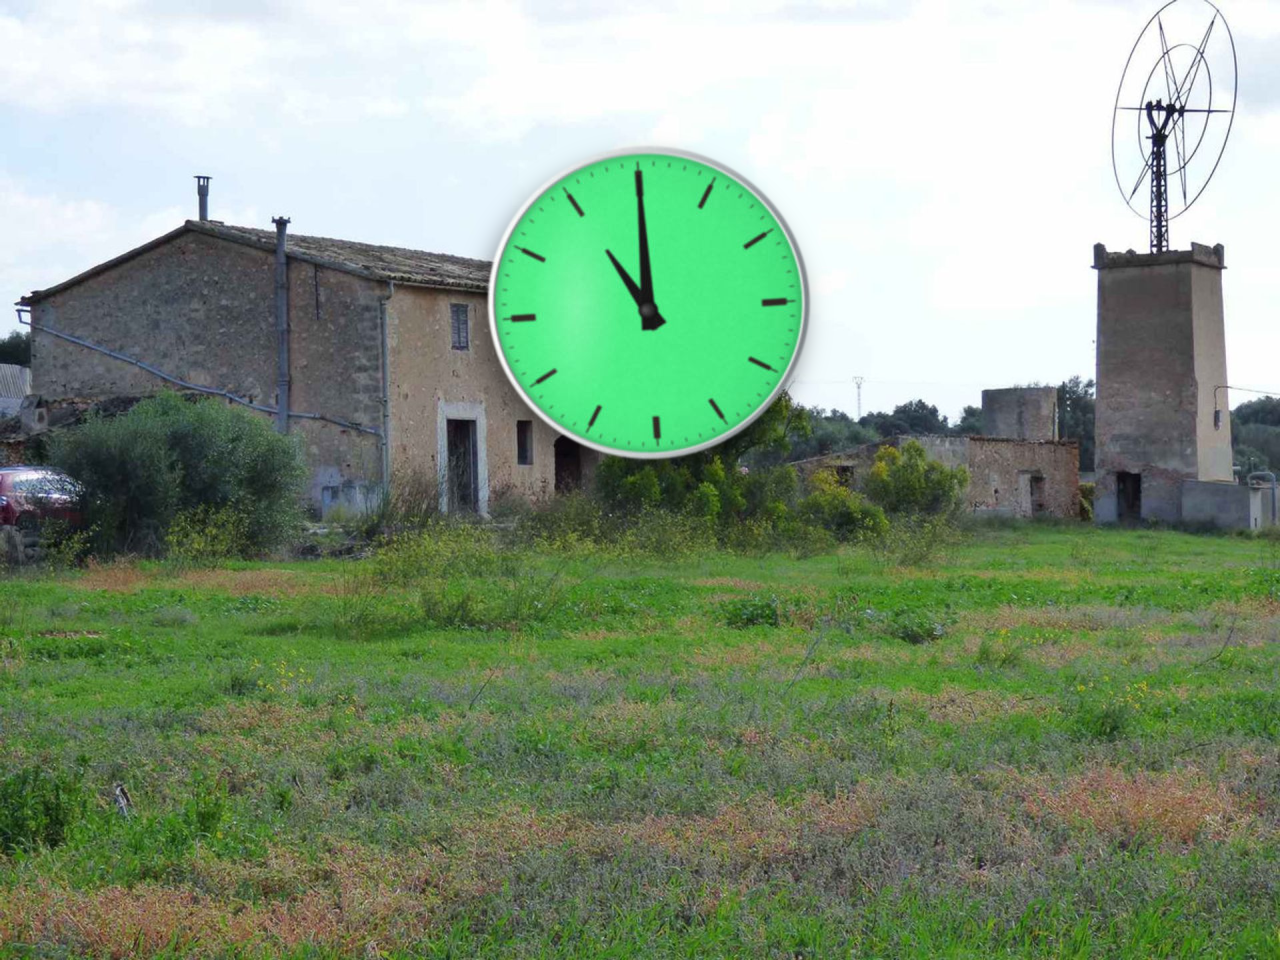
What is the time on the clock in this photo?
11:00
